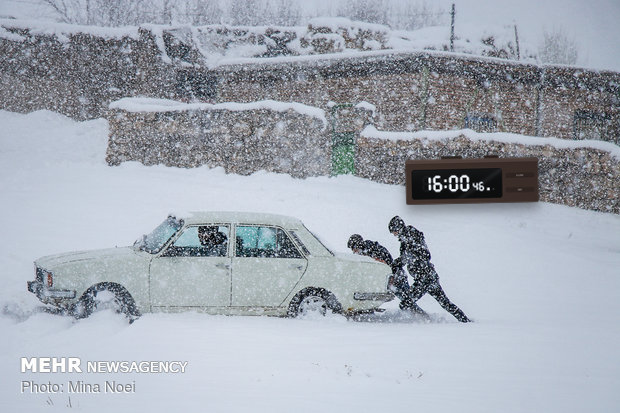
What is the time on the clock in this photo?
16:00:46
